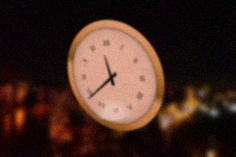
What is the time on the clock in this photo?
11:39
